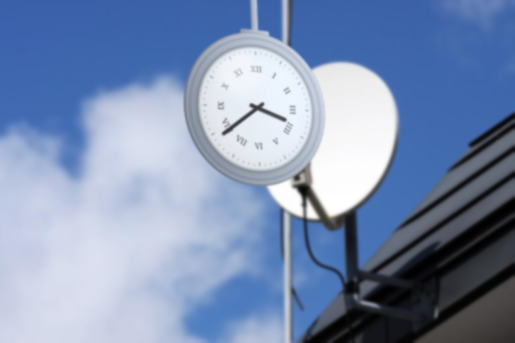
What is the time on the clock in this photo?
3:39
